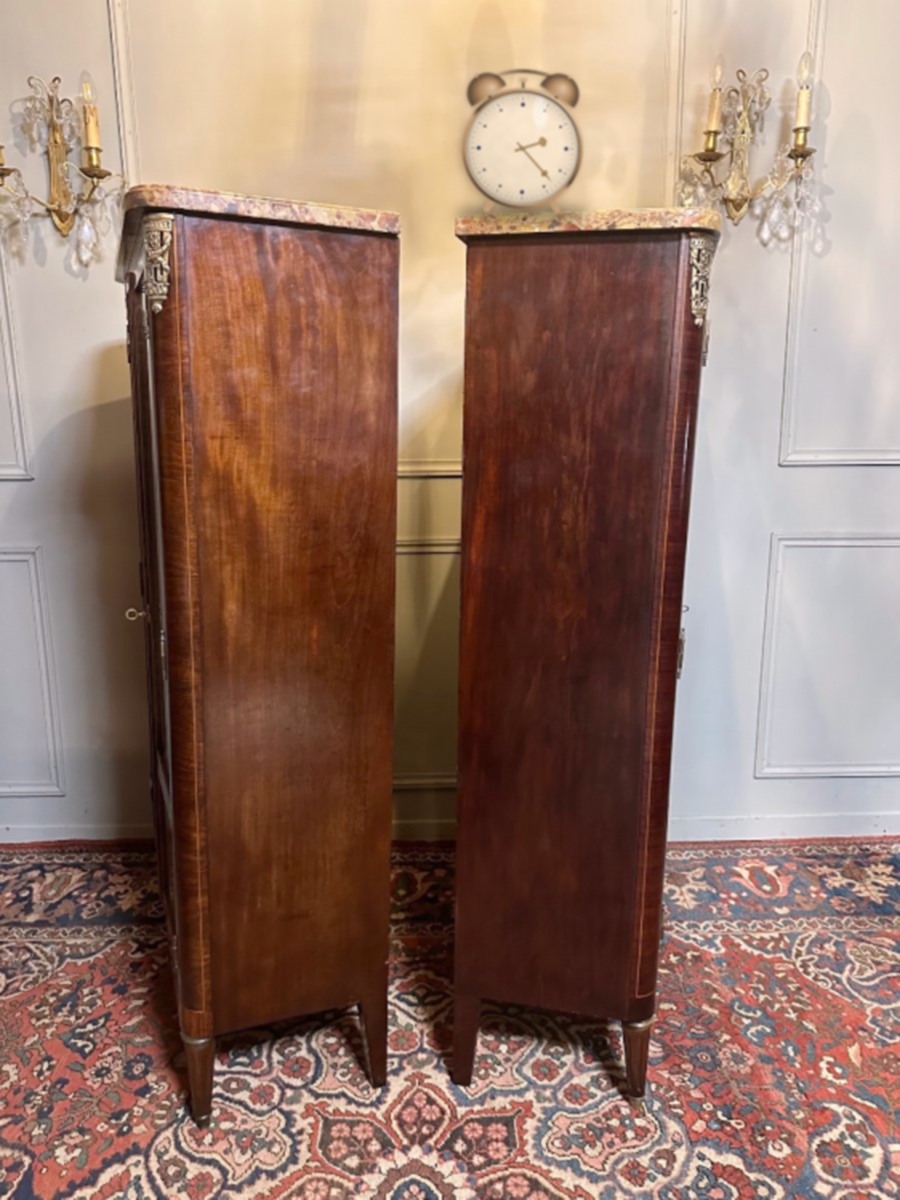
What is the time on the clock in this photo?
2:23
